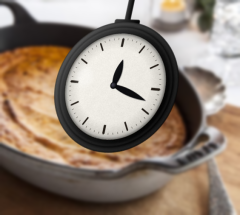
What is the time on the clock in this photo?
12:18
